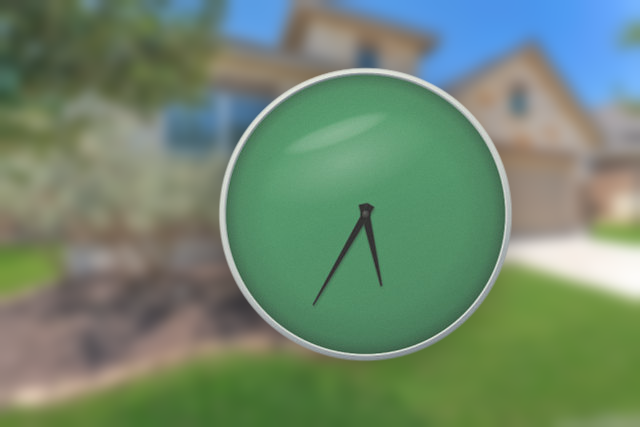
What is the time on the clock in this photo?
5:35
